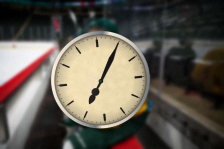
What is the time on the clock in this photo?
7:05
